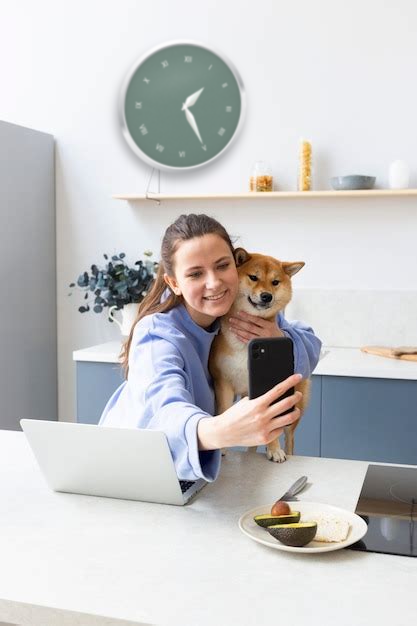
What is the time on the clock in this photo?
1:25
